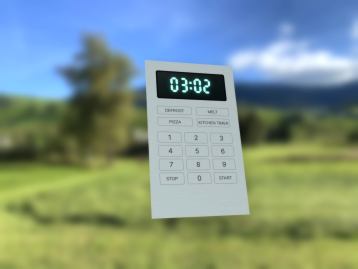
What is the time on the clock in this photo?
3:02
